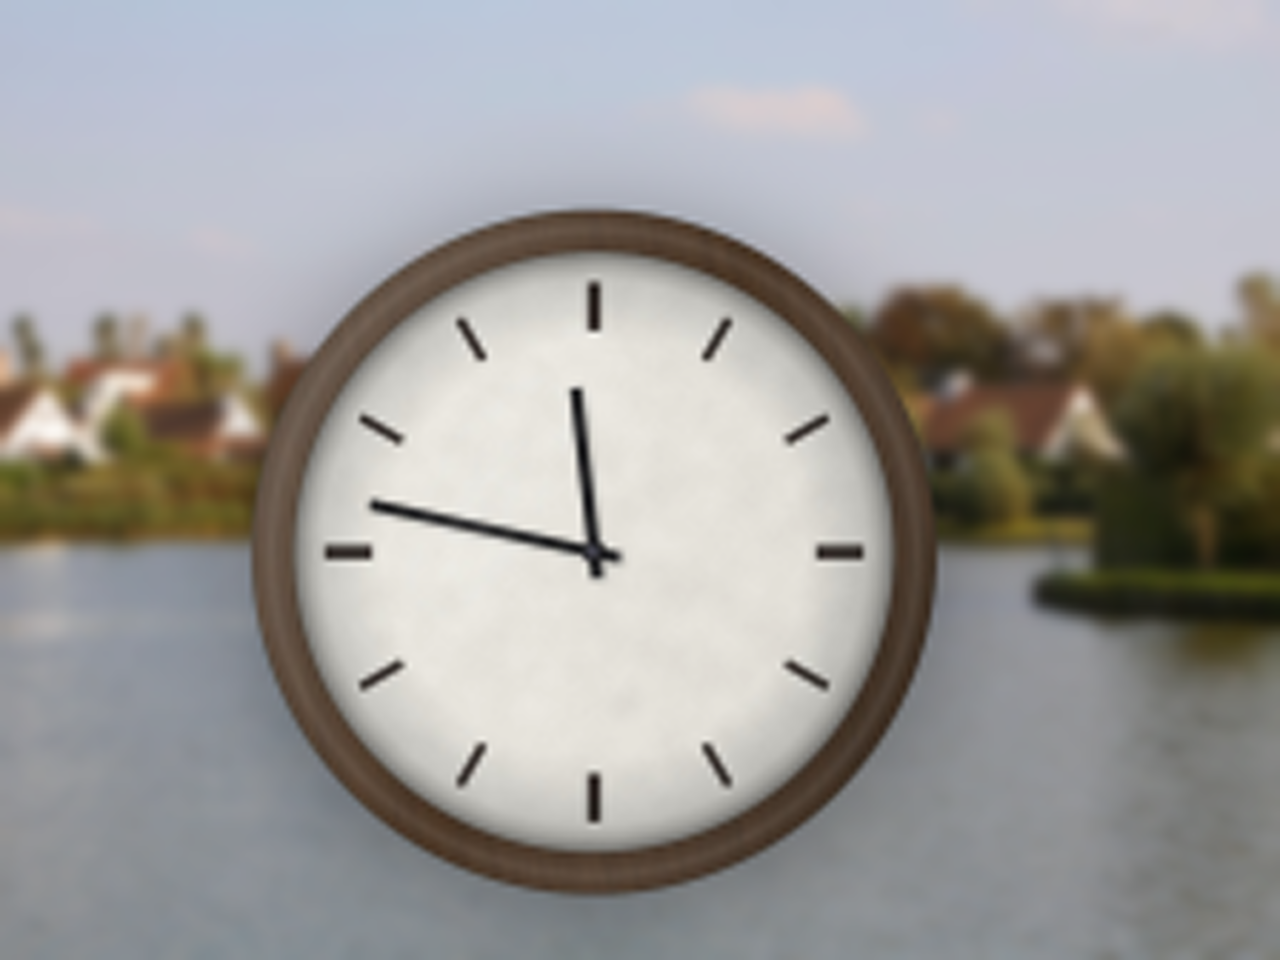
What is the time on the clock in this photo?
11:47
